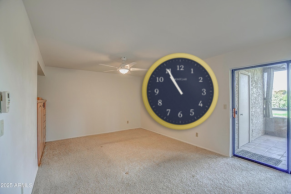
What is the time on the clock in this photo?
10:55
